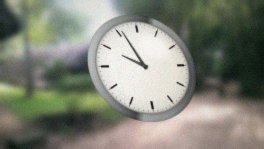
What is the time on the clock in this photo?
9:56
